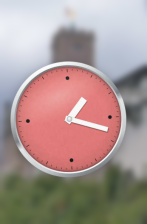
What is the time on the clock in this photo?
1:18
